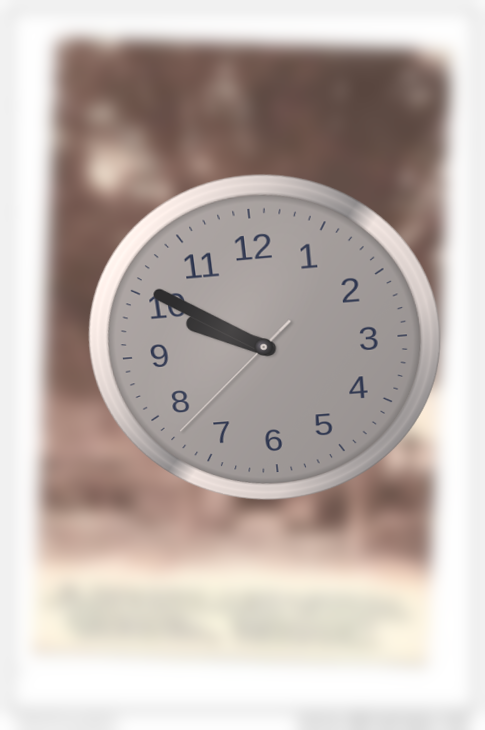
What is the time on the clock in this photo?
9:50:38
